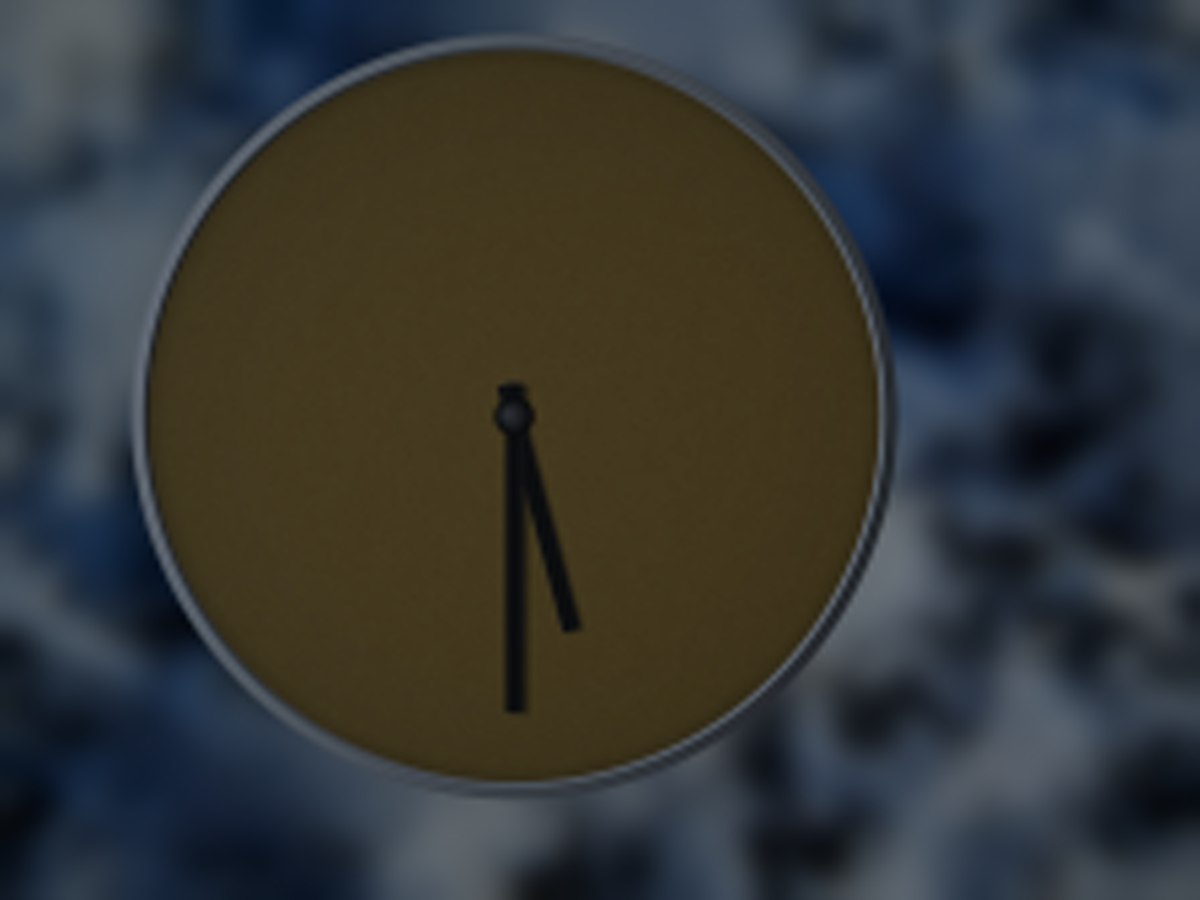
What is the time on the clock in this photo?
5:30
